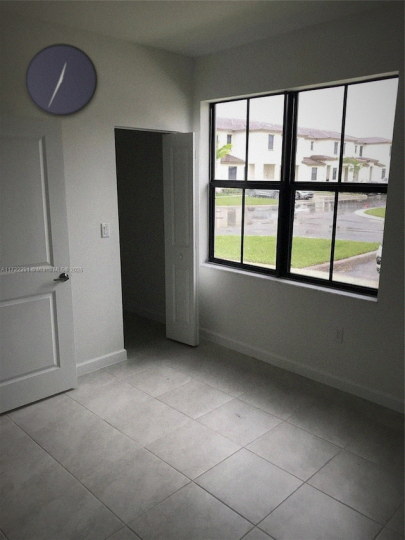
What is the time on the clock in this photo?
12:34
